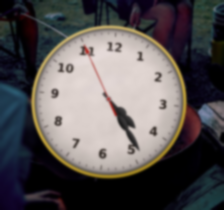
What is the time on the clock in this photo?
4:23:55
